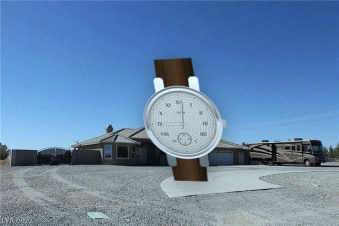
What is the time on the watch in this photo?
9:01
